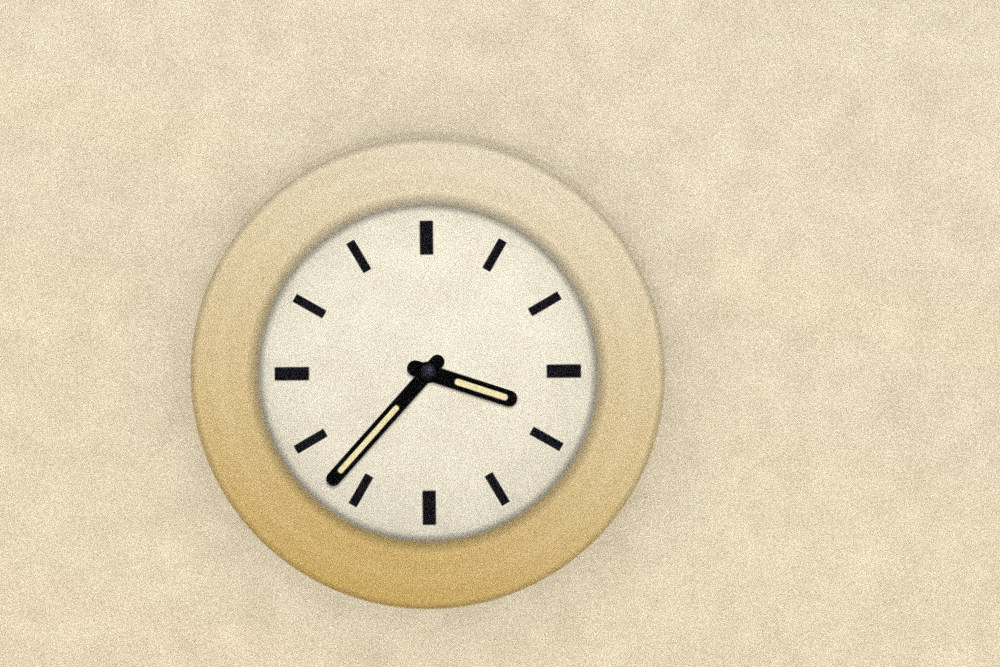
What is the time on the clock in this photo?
3:37
